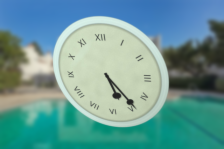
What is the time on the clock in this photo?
5:24
